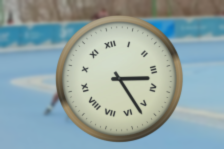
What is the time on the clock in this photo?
3:27
